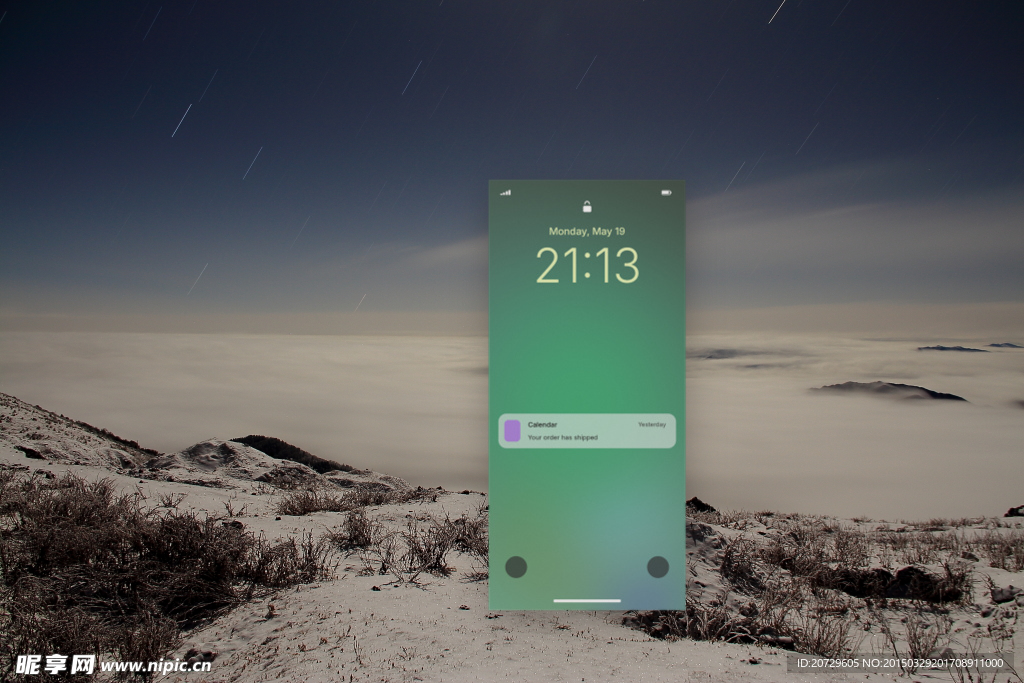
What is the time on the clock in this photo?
21:13
